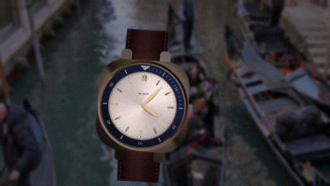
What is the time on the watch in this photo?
4:07
